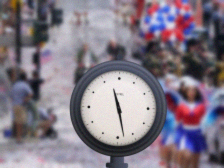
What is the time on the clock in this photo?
11:28
